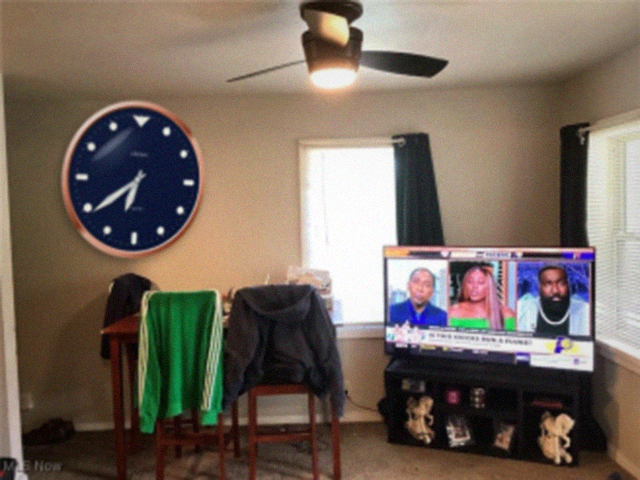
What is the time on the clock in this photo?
6:39
